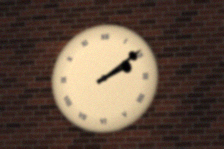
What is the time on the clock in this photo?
2:09
